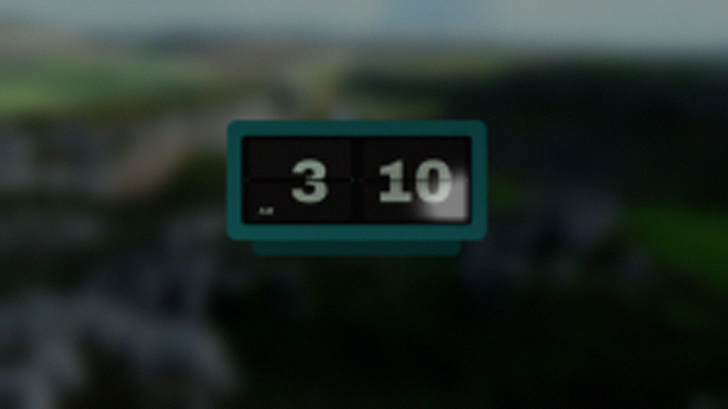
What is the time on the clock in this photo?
3:10
